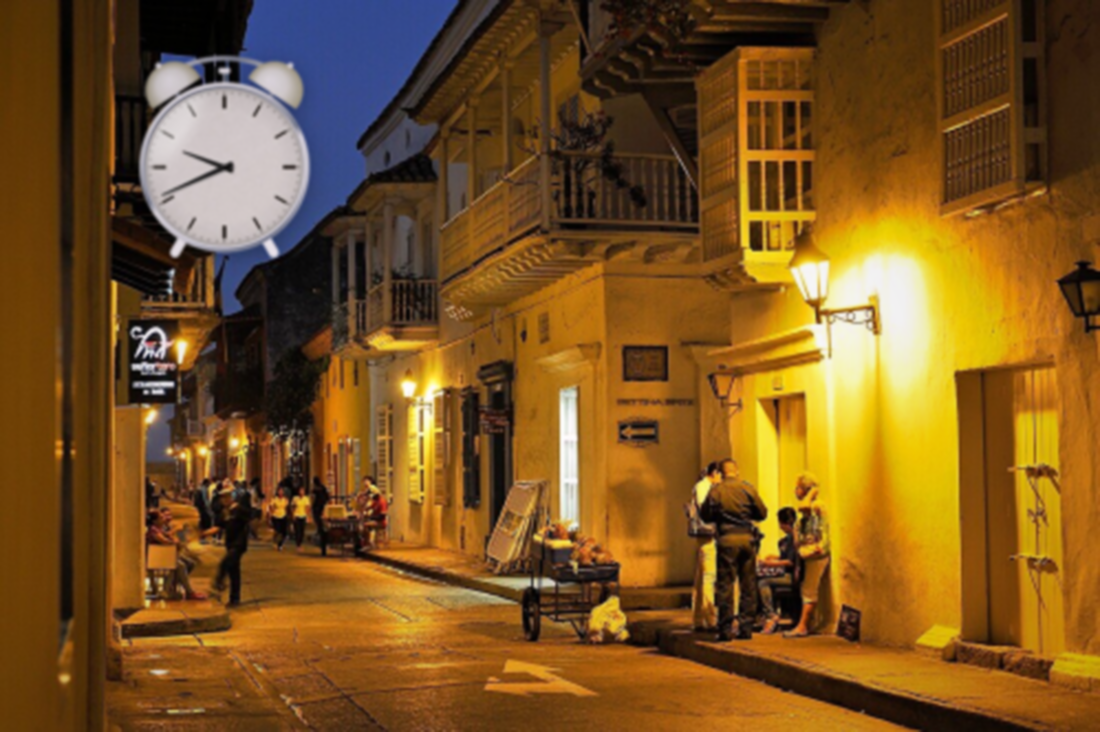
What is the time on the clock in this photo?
9:41
